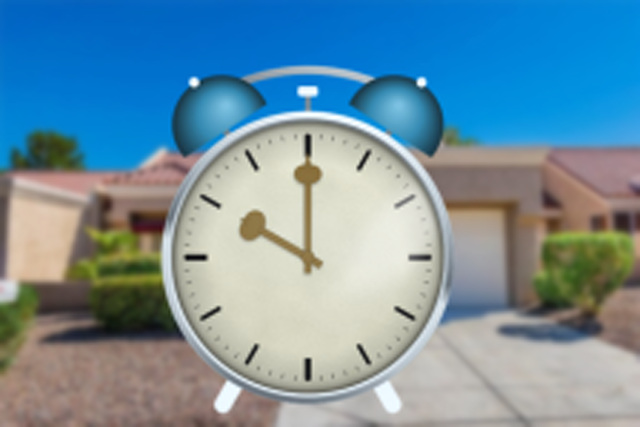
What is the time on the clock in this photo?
10:00
